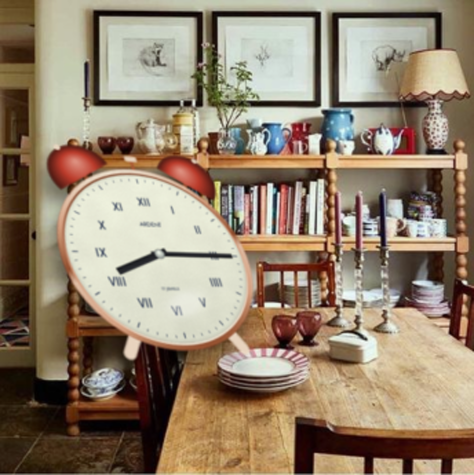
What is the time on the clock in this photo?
8:15
